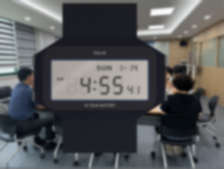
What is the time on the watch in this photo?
4:55
